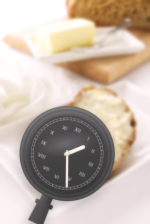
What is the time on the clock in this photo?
1:26
